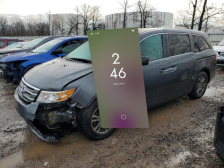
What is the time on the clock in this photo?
2:46
